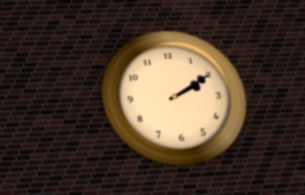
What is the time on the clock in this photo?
2:10
